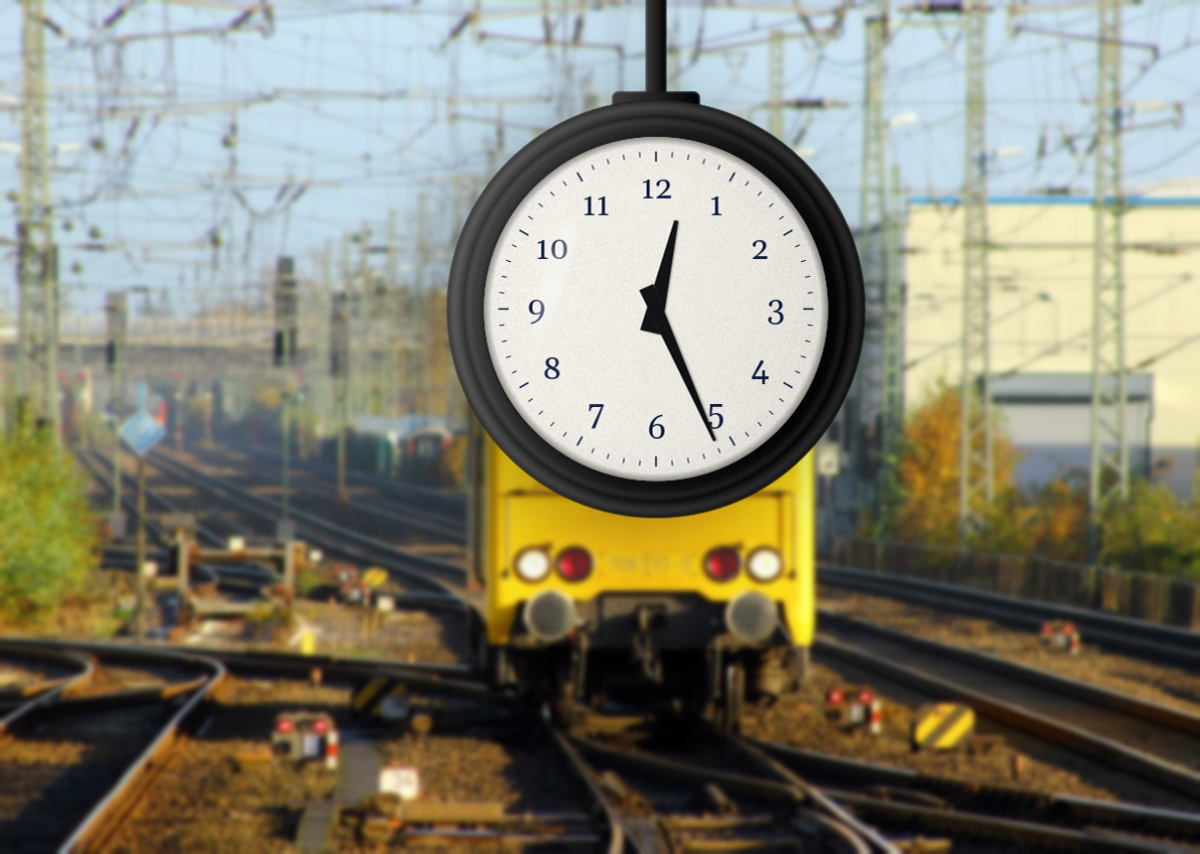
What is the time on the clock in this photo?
12:26
